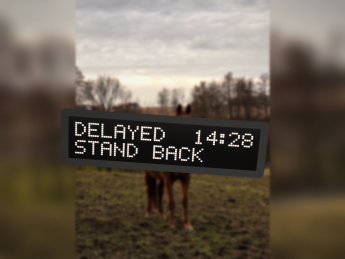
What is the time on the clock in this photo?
14:28
